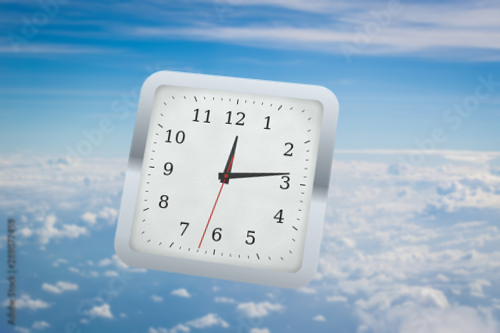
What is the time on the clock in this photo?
12:13:32
